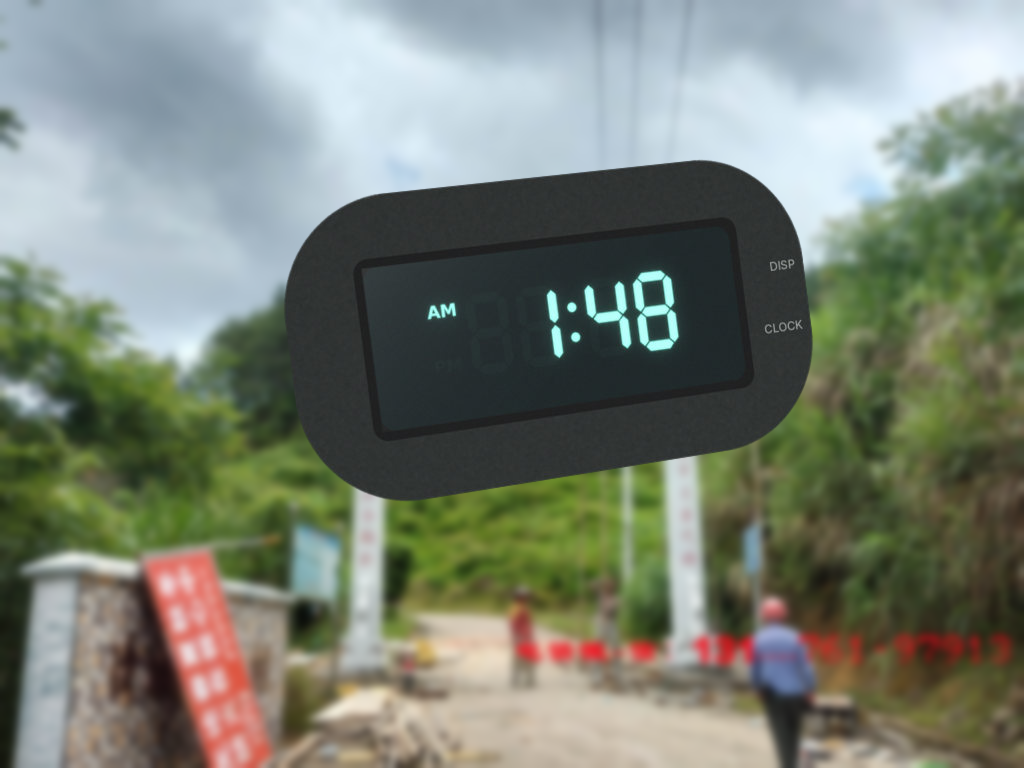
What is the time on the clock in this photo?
1:48
